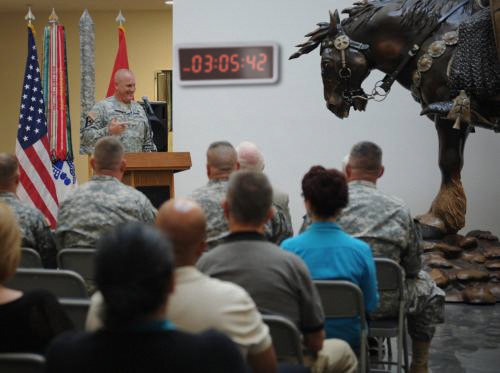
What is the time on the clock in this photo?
3:05:42
